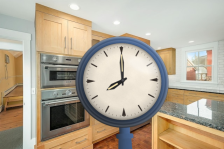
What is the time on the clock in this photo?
8:00
